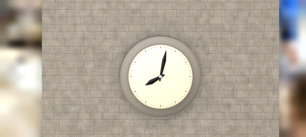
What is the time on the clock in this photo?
8:02
